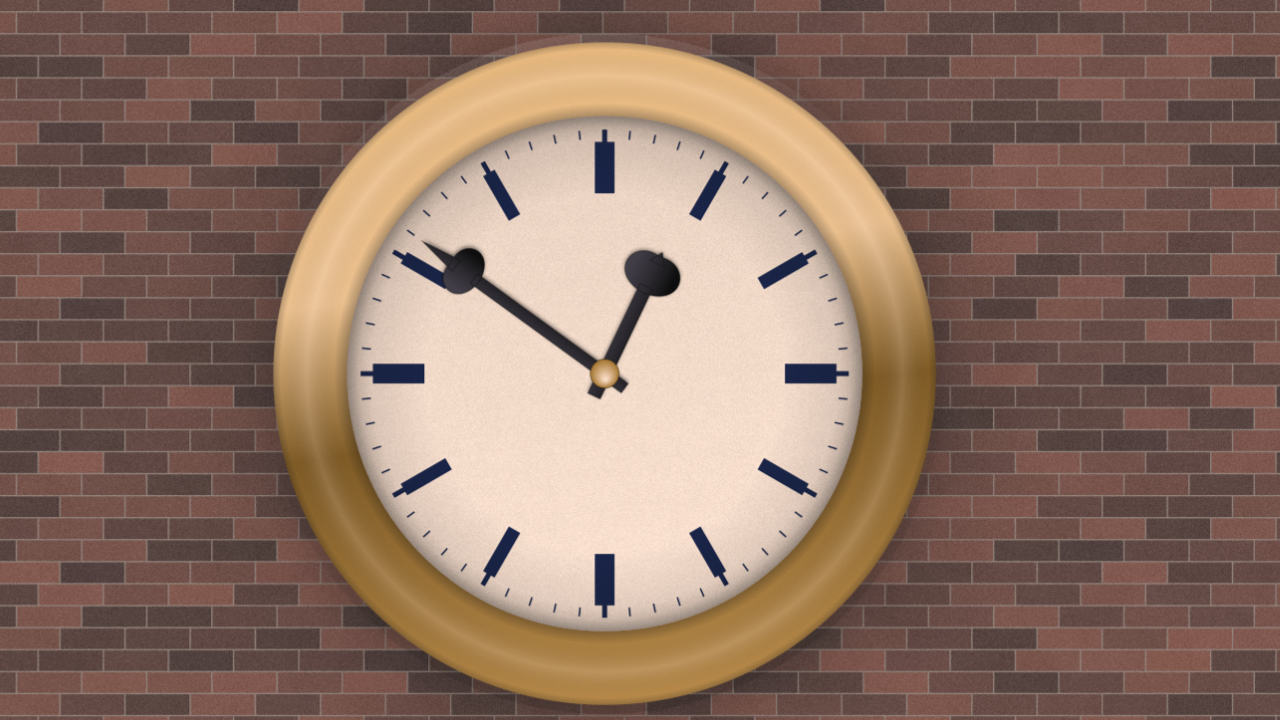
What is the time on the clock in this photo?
12:51
